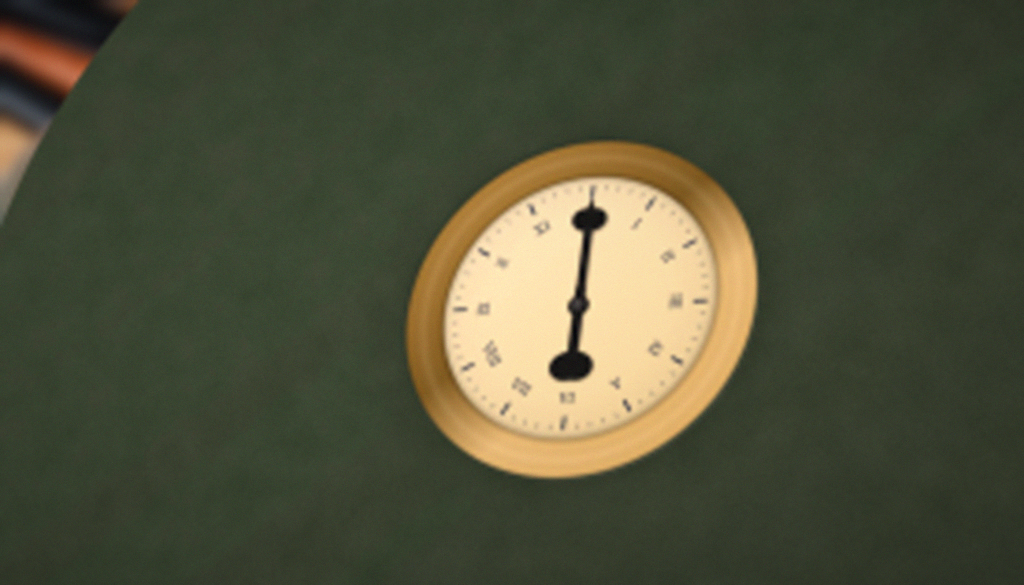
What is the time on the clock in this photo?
6:00
